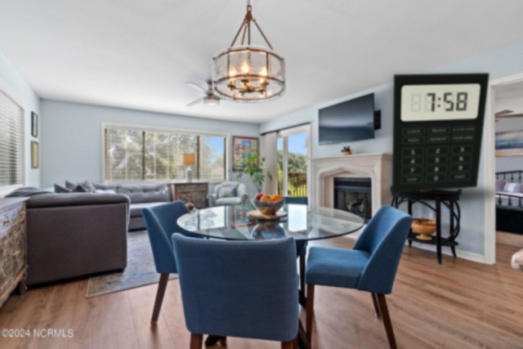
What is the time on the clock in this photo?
7:58
